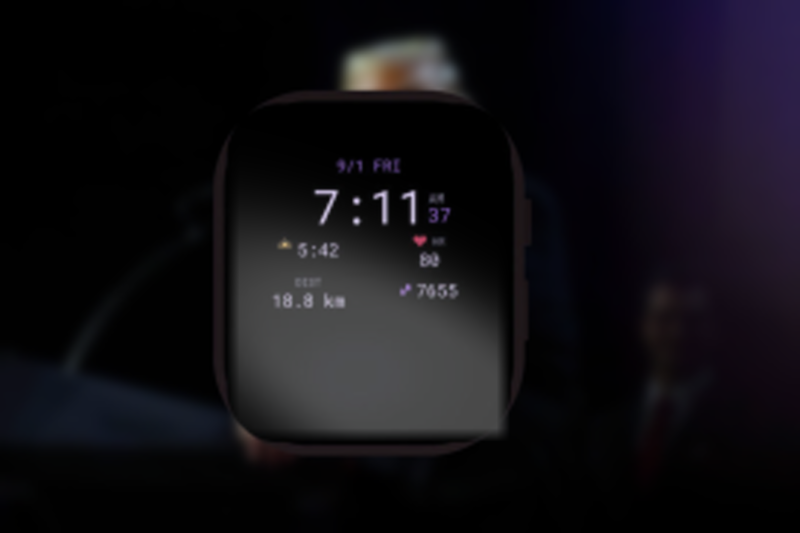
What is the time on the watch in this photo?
7:11
